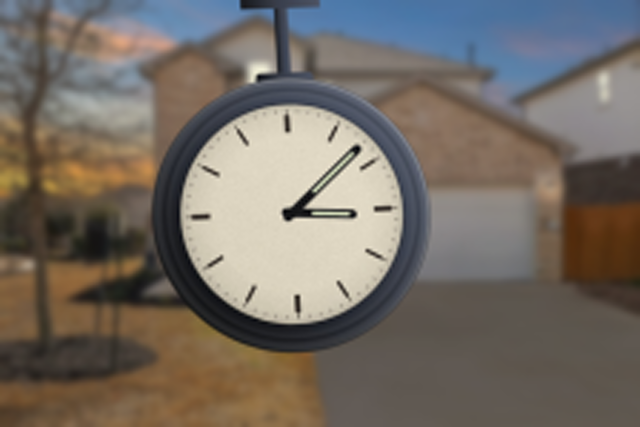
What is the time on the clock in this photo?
3:08
